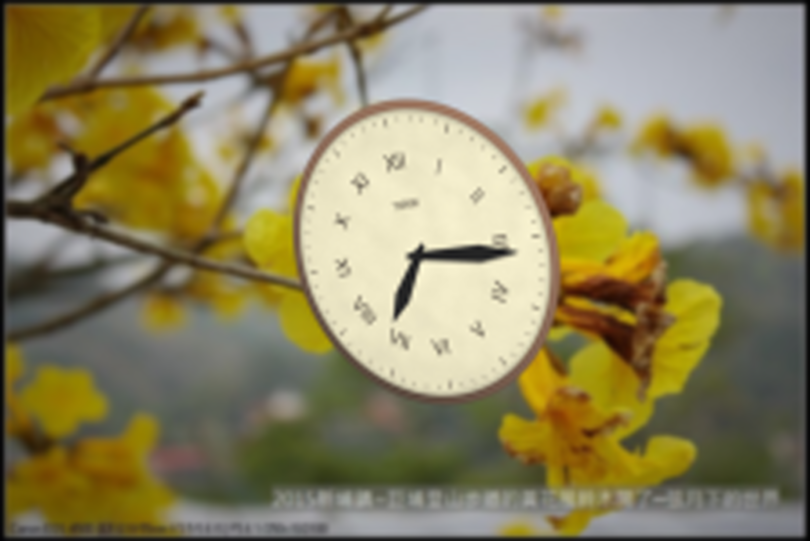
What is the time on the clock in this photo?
7:16
